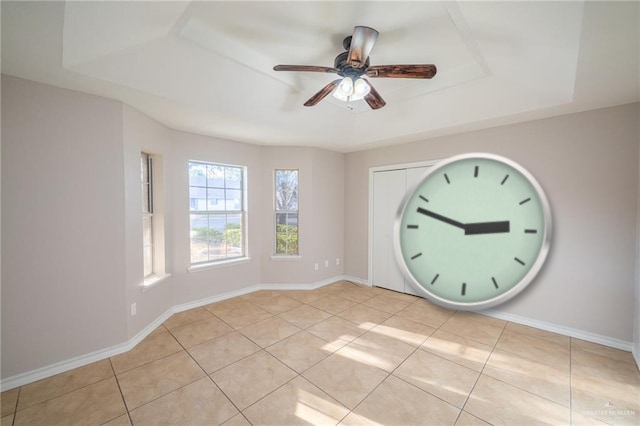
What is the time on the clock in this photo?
2:48
